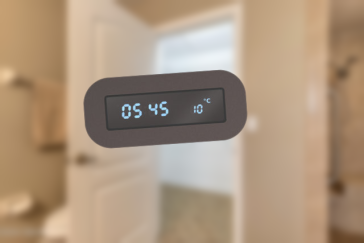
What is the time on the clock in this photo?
5:45
